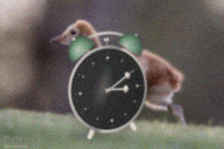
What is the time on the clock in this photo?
3:10
